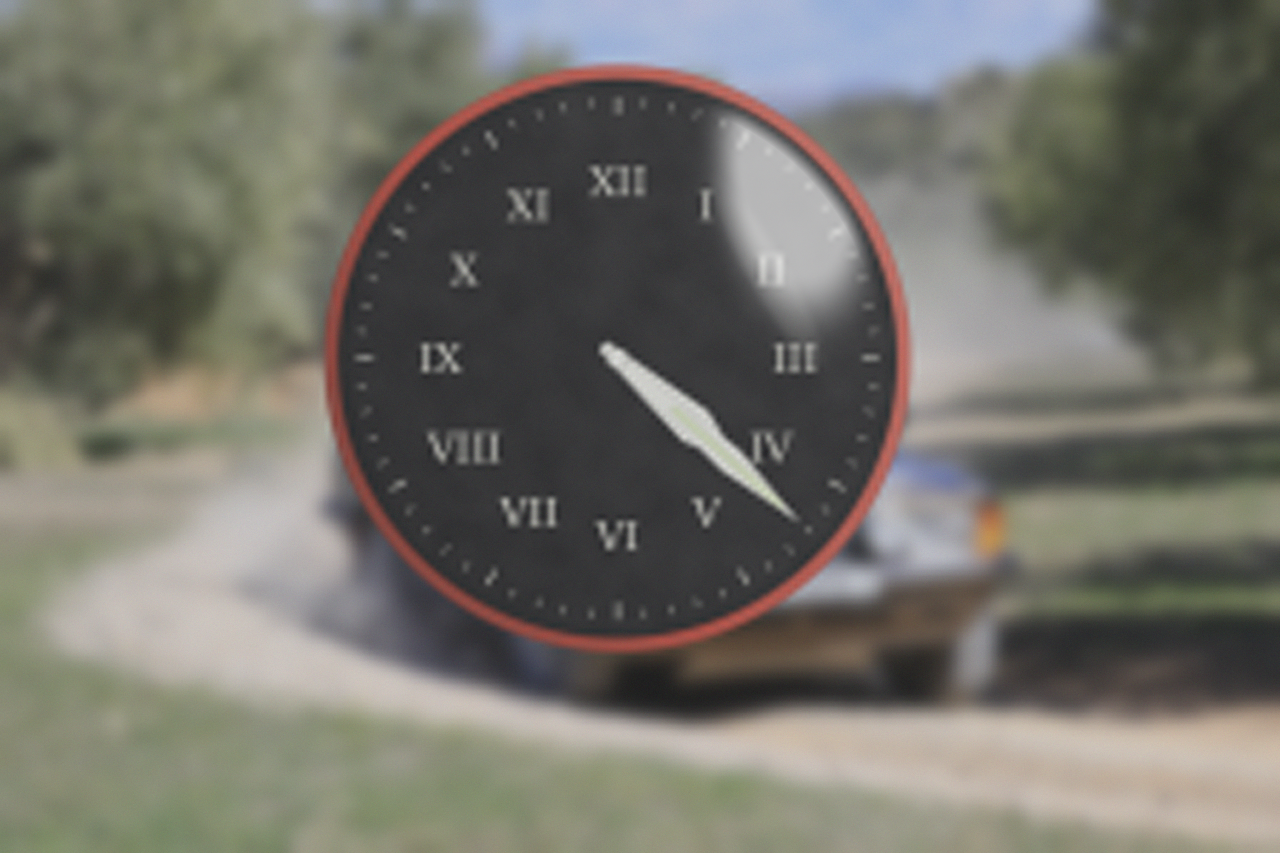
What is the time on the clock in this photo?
4:22
